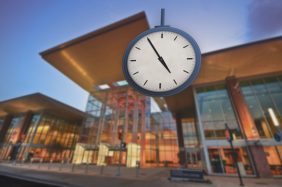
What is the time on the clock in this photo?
4:55
